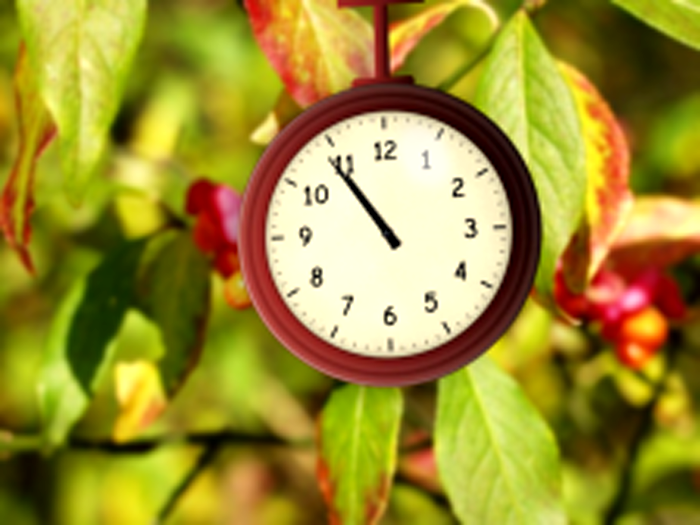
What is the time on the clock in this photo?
10:54
